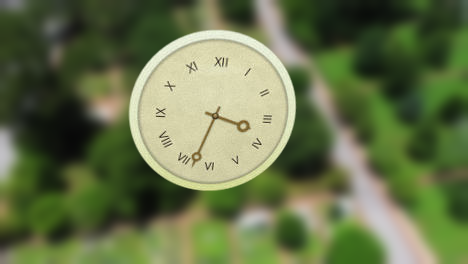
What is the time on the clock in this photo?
3:33
